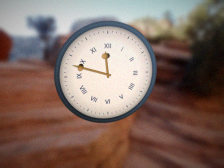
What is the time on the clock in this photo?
11:48
